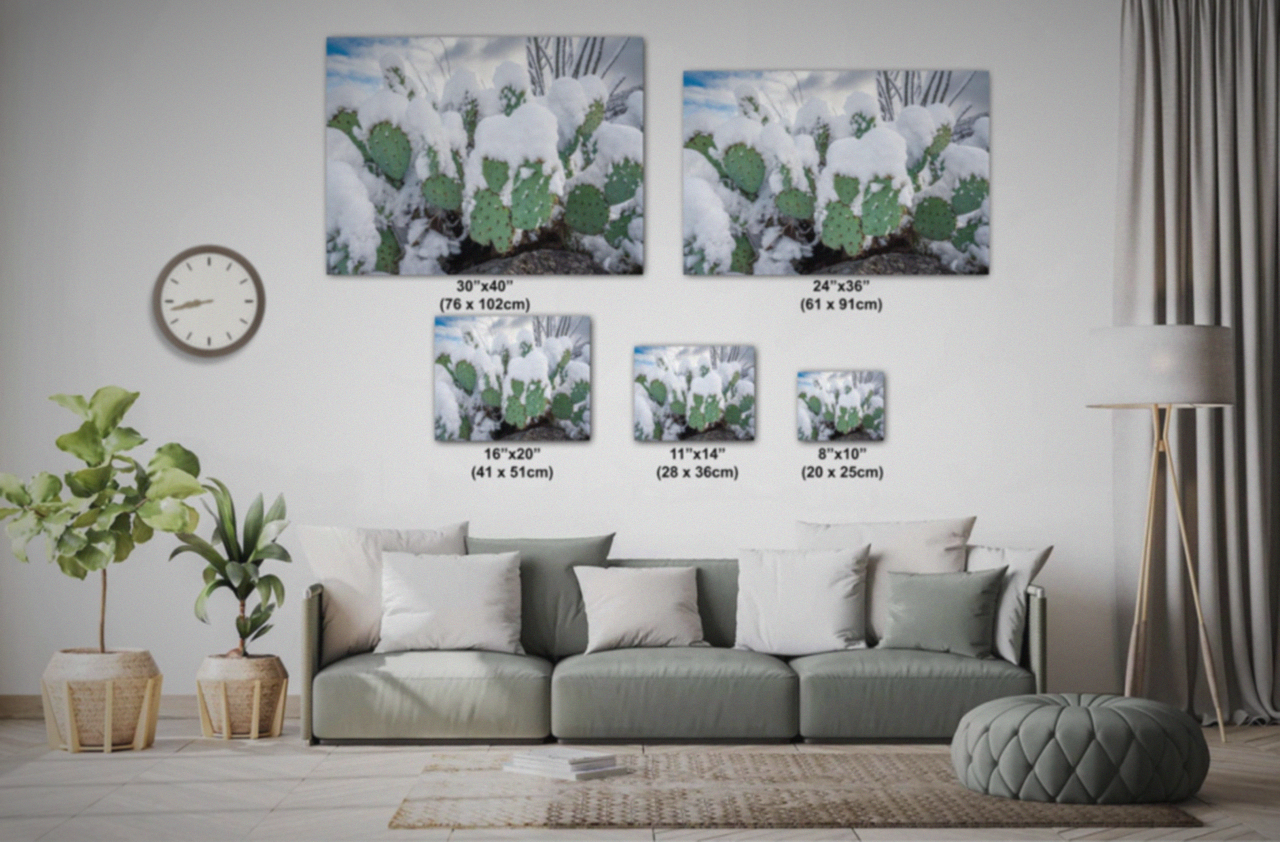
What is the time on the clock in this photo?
8:43
